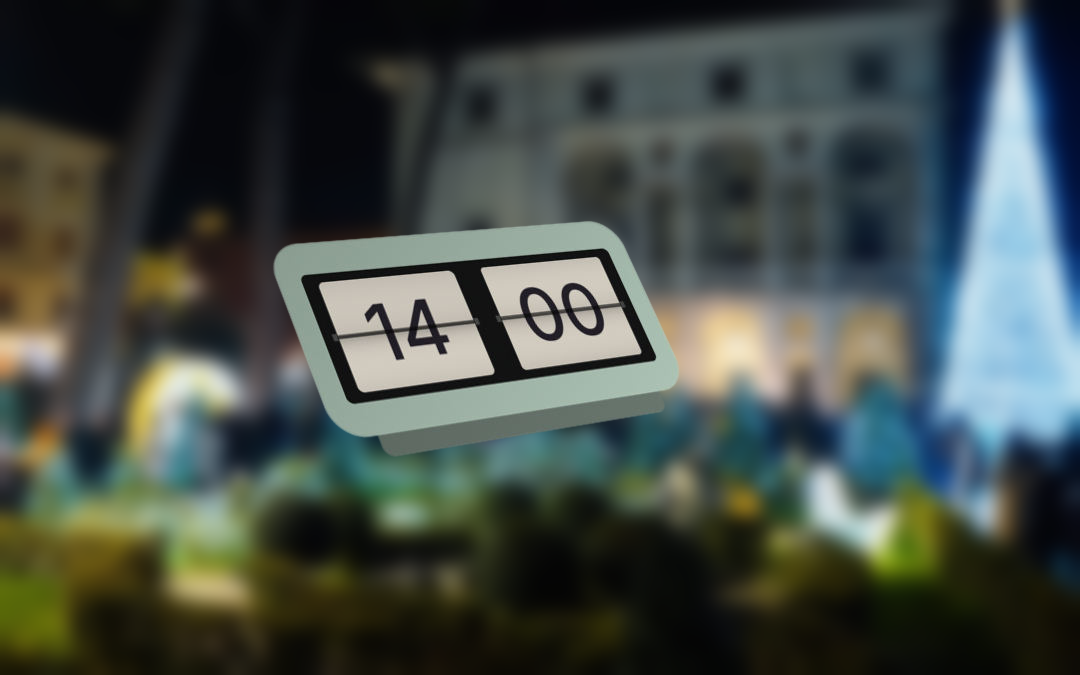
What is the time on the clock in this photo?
14:00
